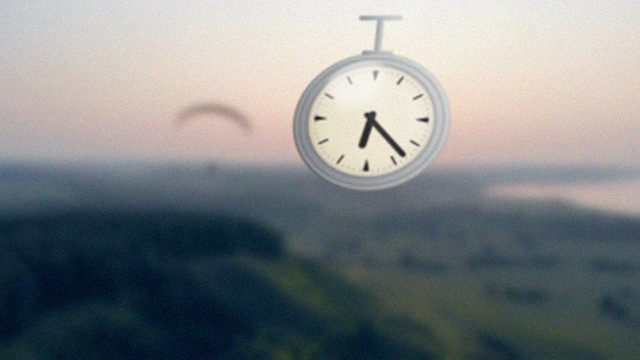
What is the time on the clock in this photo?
6:23
